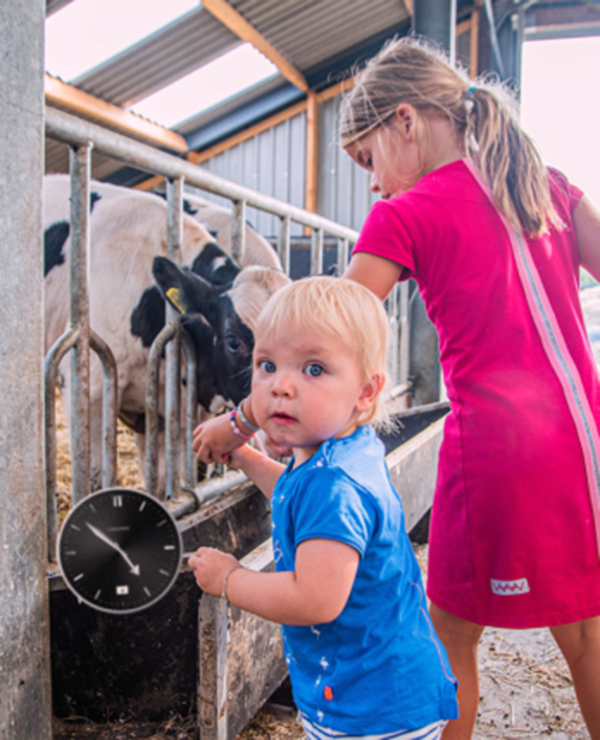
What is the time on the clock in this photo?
4:52
